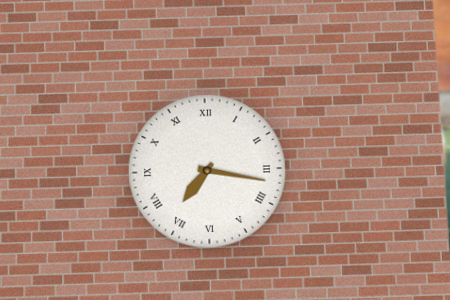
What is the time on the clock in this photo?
7:17
